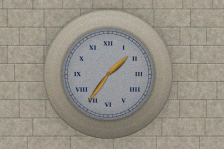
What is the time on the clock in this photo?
1:36
